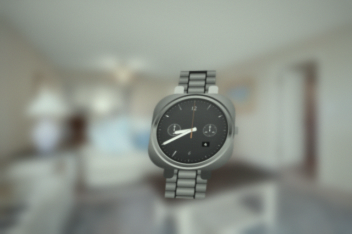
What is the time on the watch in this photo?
8:40
